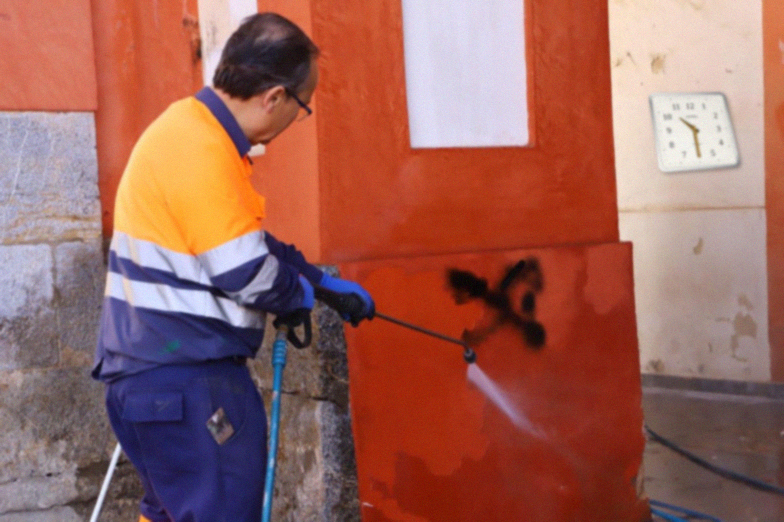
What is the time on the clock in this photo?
10:30
